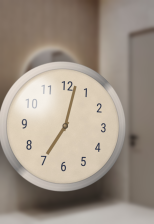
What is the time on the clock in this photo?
7:02
